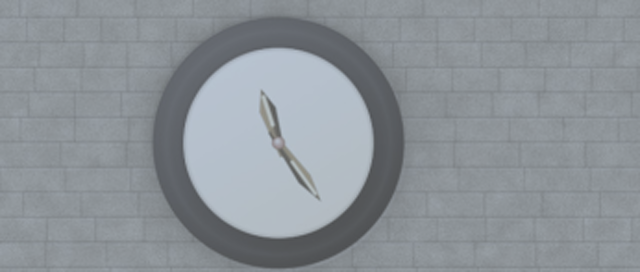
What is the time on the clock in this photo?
11:24
